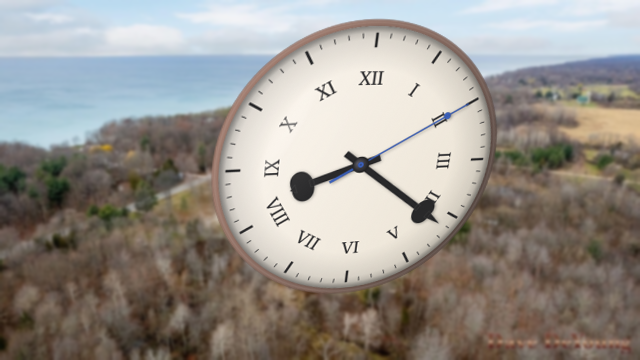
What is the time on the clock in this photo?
8:21:10
